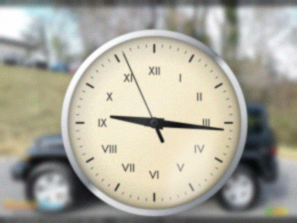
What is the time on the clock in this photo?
9:15:56
